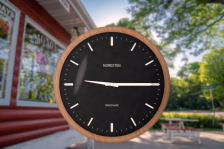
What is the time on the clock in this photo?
9:15
